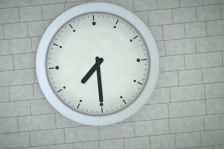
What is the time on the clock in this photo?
7:30
